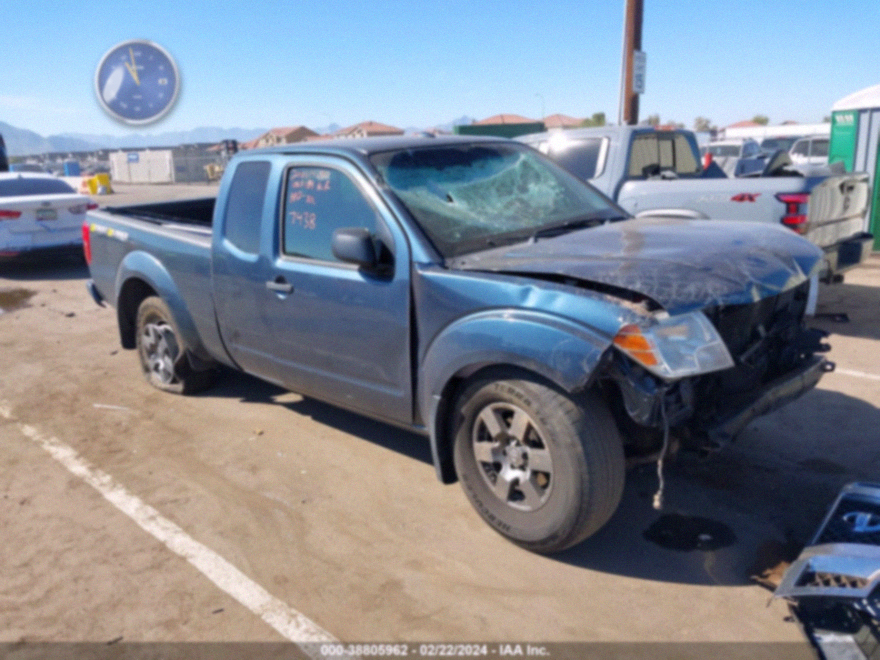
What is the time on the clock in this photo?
10:58
